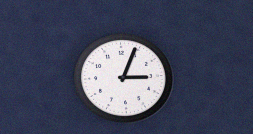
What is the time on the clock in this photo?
3:04
